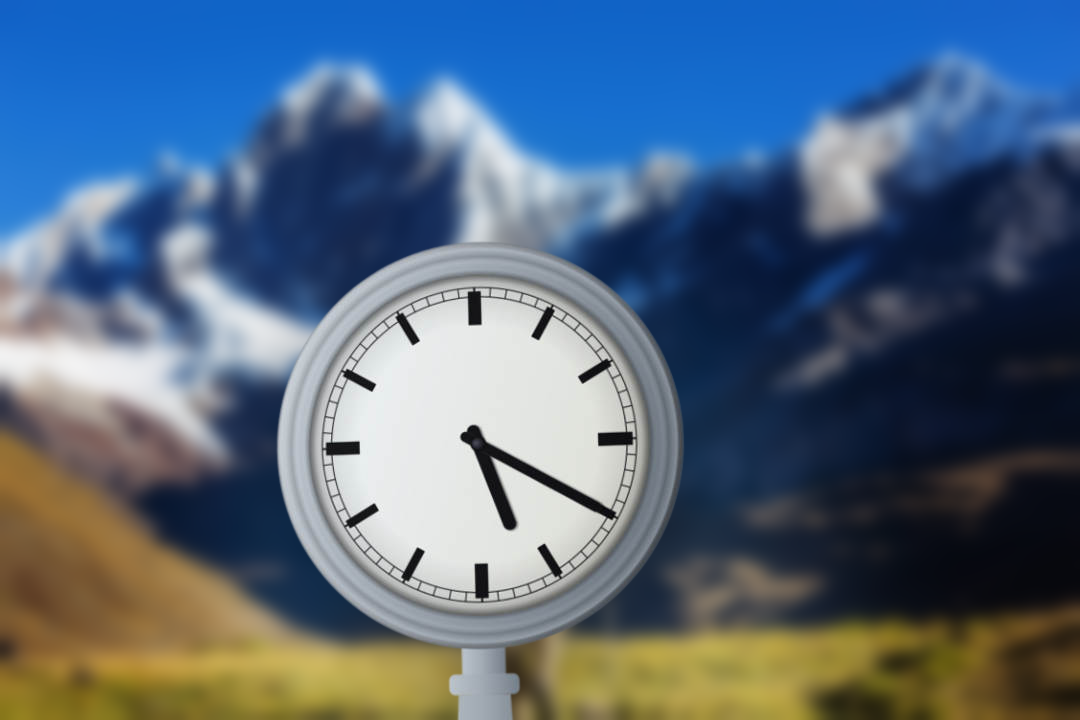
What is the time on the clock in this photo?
5:20
